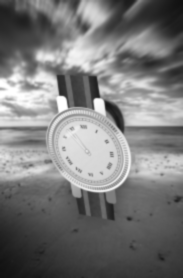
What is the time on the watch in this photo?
10:53
